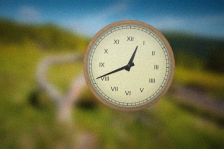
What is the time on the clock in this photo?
12:41
